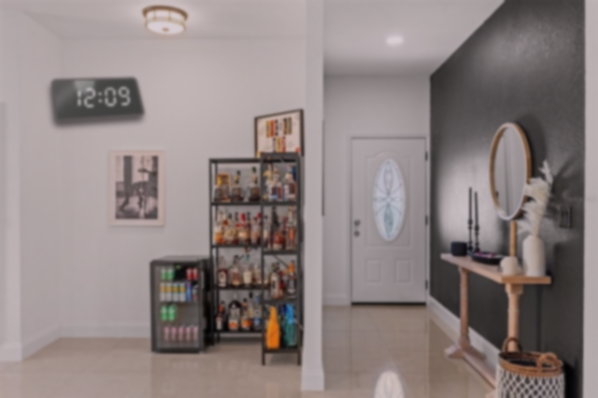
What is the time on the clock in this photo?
12:09
